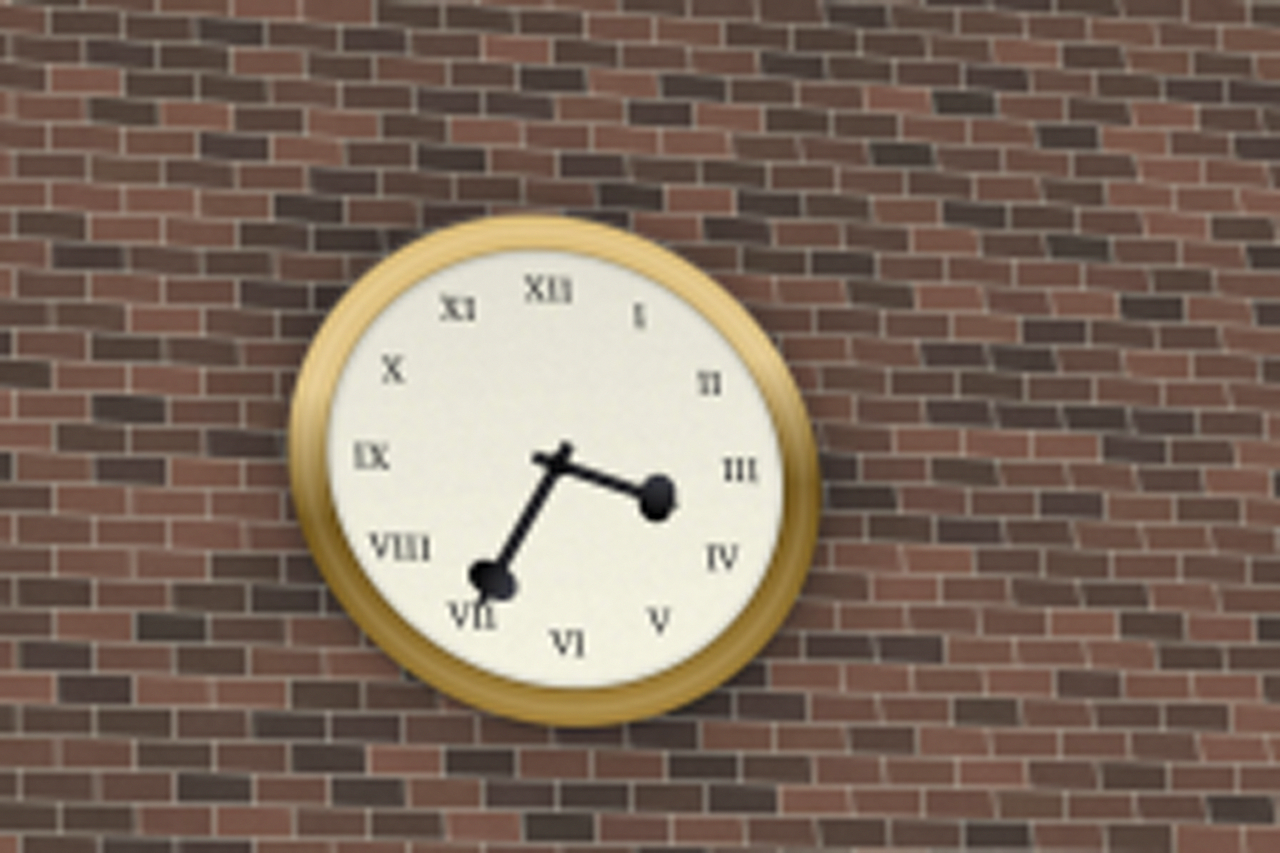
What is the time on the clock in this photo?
3:35
